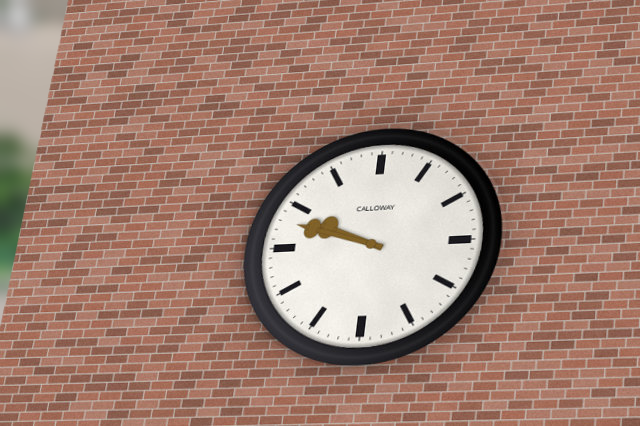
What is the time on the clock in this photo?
9:48
